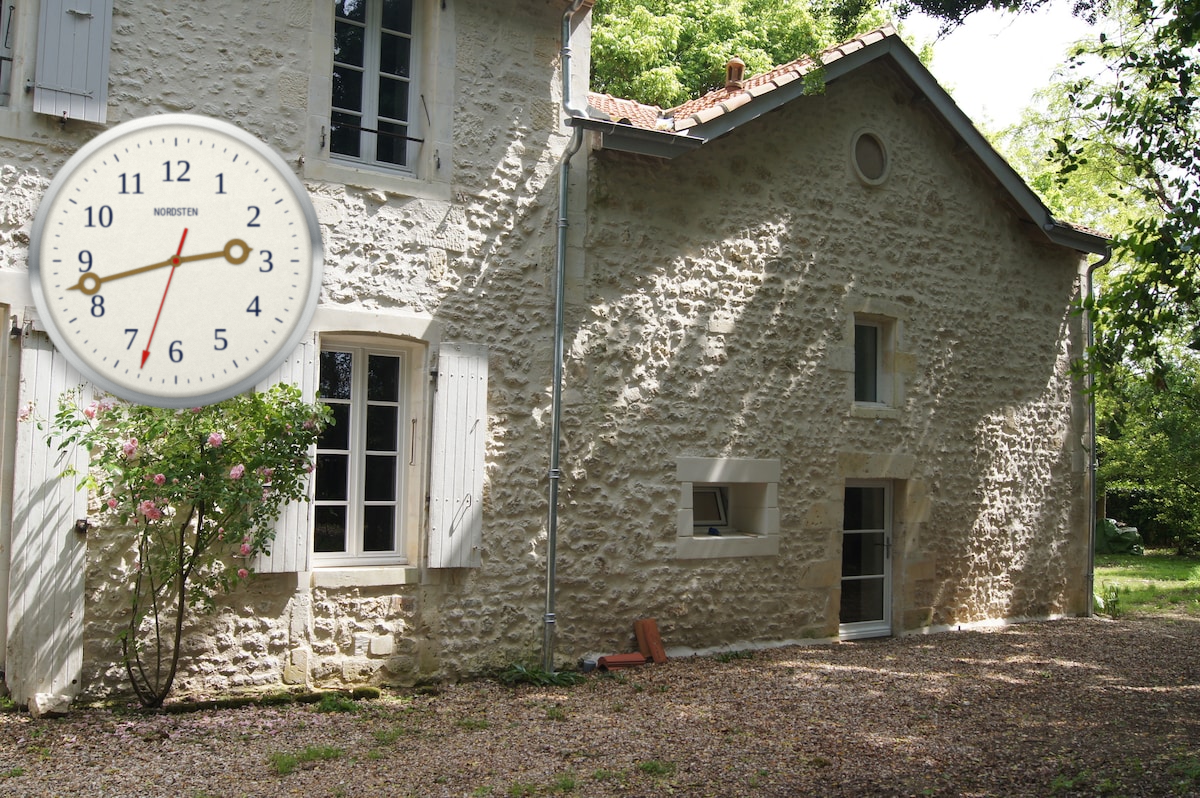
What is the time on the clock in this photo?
2:42:33
